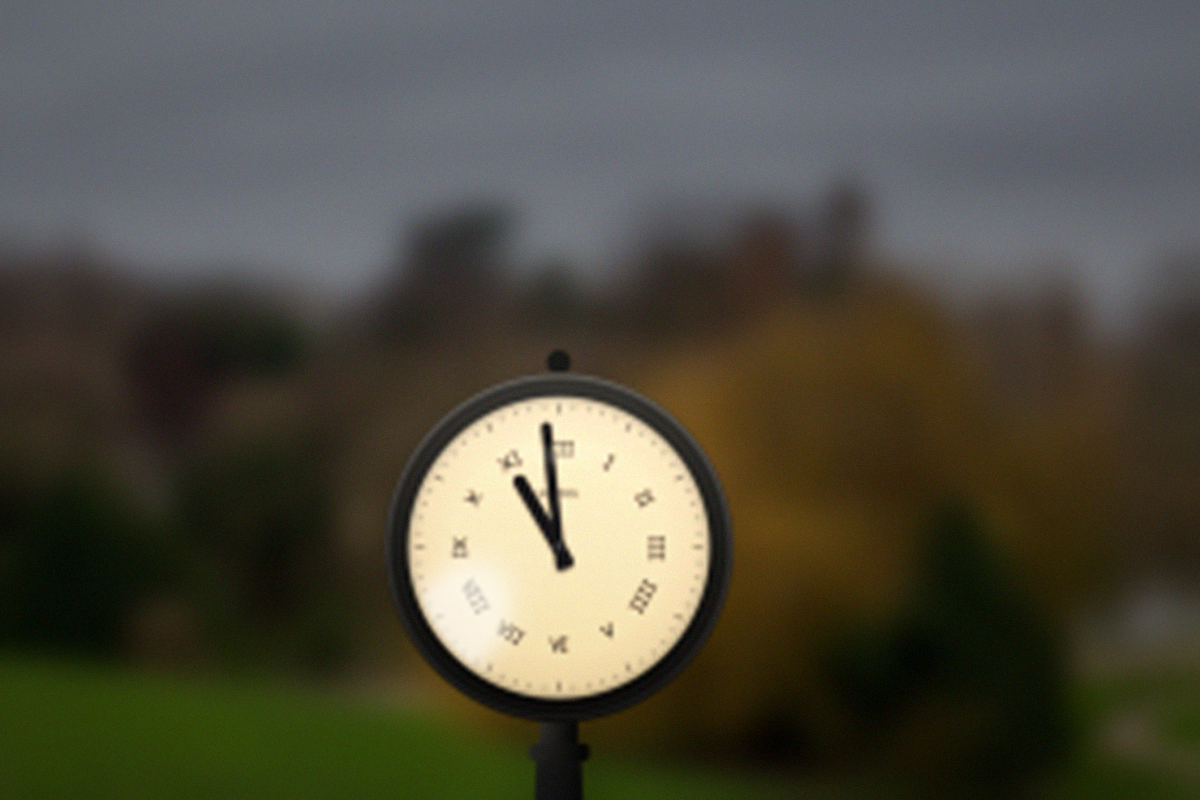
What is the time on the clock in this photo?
10:59
